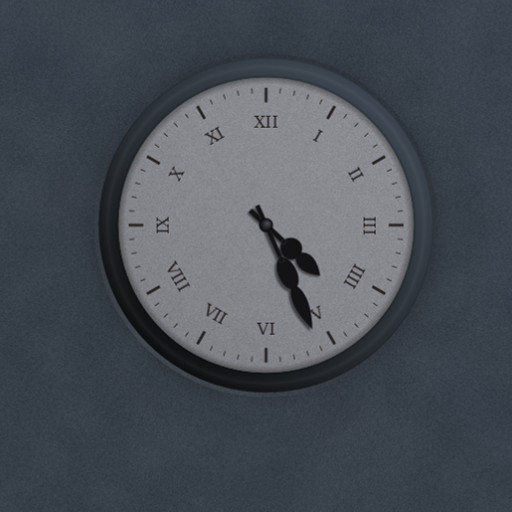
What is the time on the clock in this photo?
4:26
